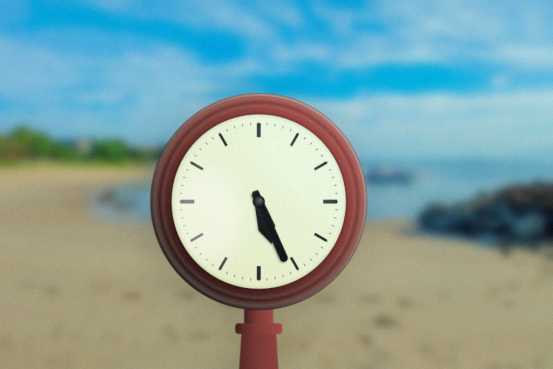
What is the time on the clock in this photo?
5:26
